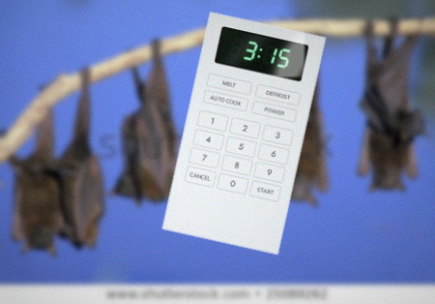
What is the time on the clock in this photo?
3:15
